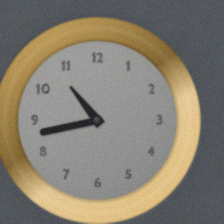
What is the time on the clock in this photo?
10:43
